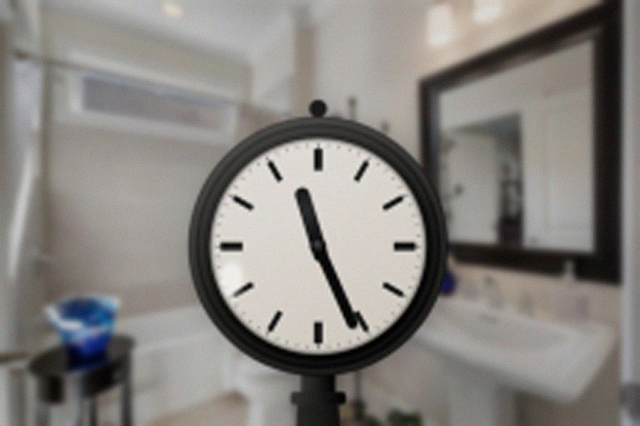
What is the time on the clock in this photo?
11:26
